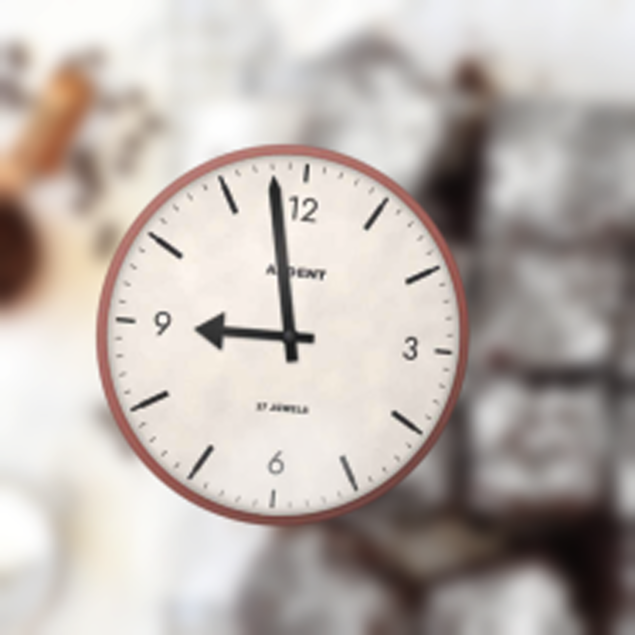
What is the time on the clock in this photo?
8:58
